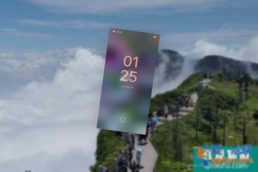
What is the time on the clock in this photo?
1:25
